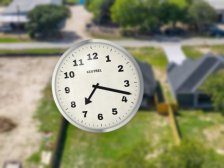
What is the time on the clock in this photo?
7:18
